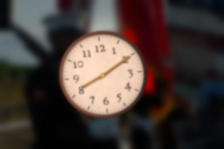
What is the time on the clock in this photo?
8:10
